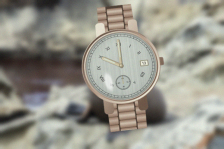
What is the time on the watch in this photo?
10:00
